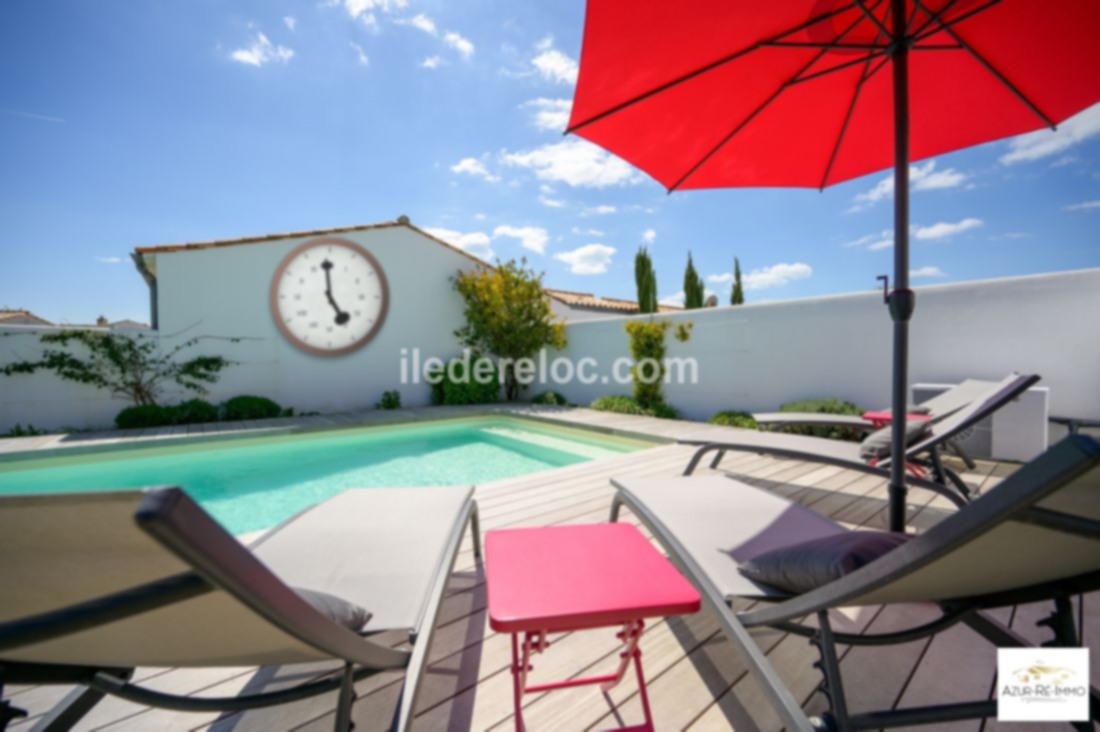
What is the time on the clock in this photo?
4:59
